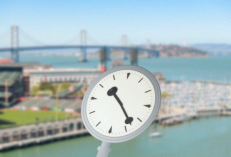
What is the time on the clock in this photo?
10:23
